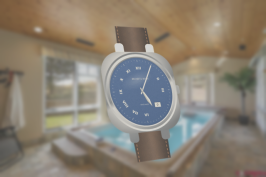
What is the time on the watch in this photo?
5:05
